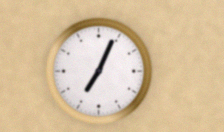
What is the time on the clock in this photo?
7:04
